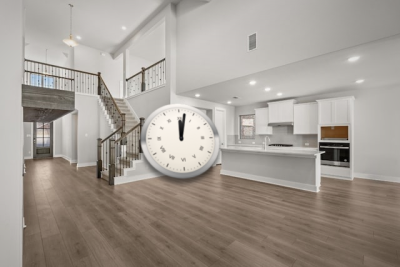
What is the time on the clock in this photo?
12:02
